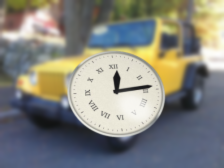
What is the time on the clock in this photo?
12:14
